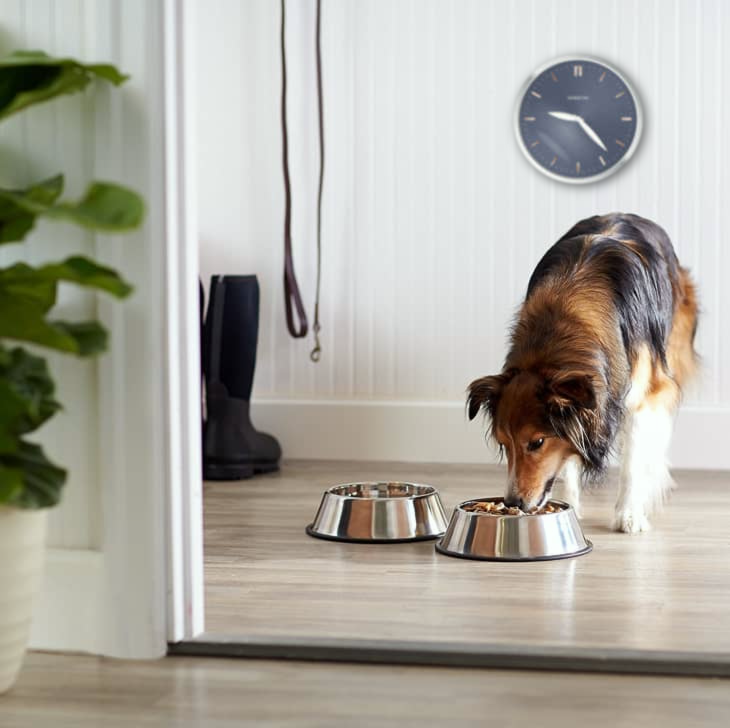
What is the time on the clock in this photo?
9:23
